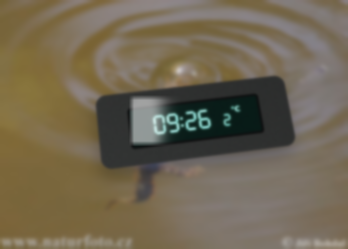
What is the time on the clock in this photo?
9:26
